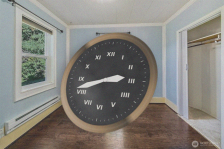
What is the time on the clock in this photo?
2:42
